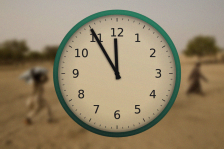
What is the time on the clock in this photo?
11:55
